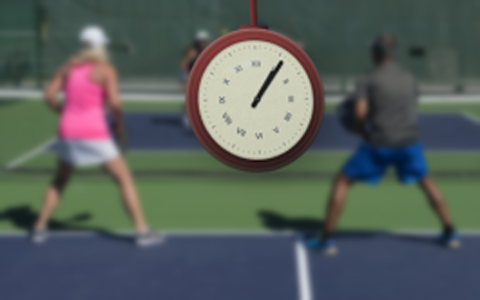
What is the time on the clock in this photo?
1:06
